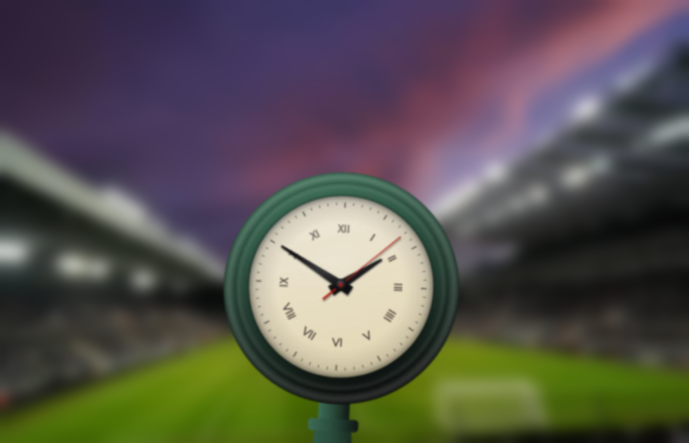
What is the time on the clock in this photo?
1:50:08
